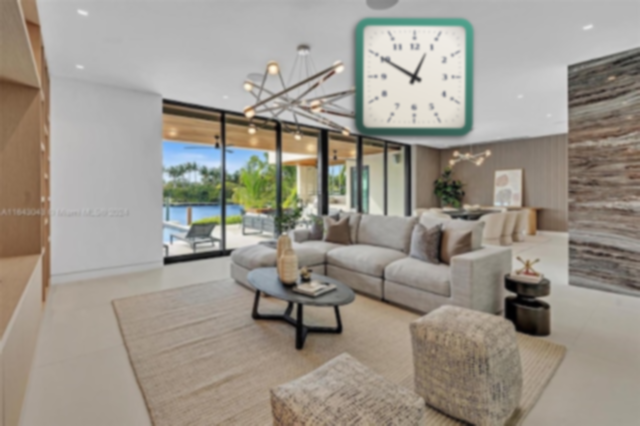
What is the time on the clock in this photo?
12:50
